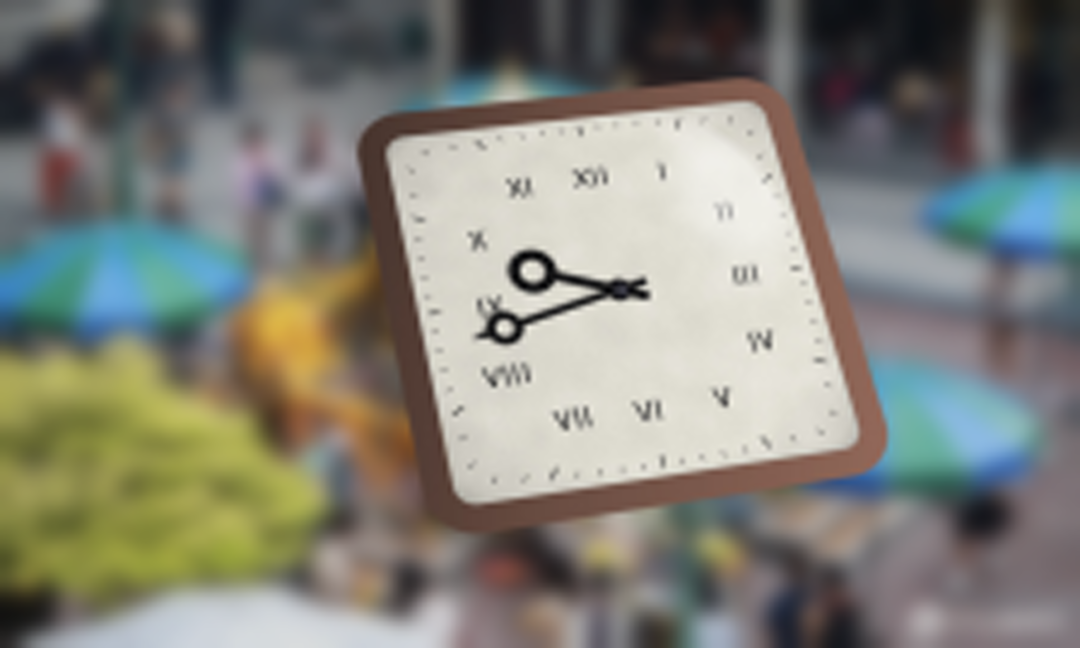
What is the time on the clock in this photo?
9:43
